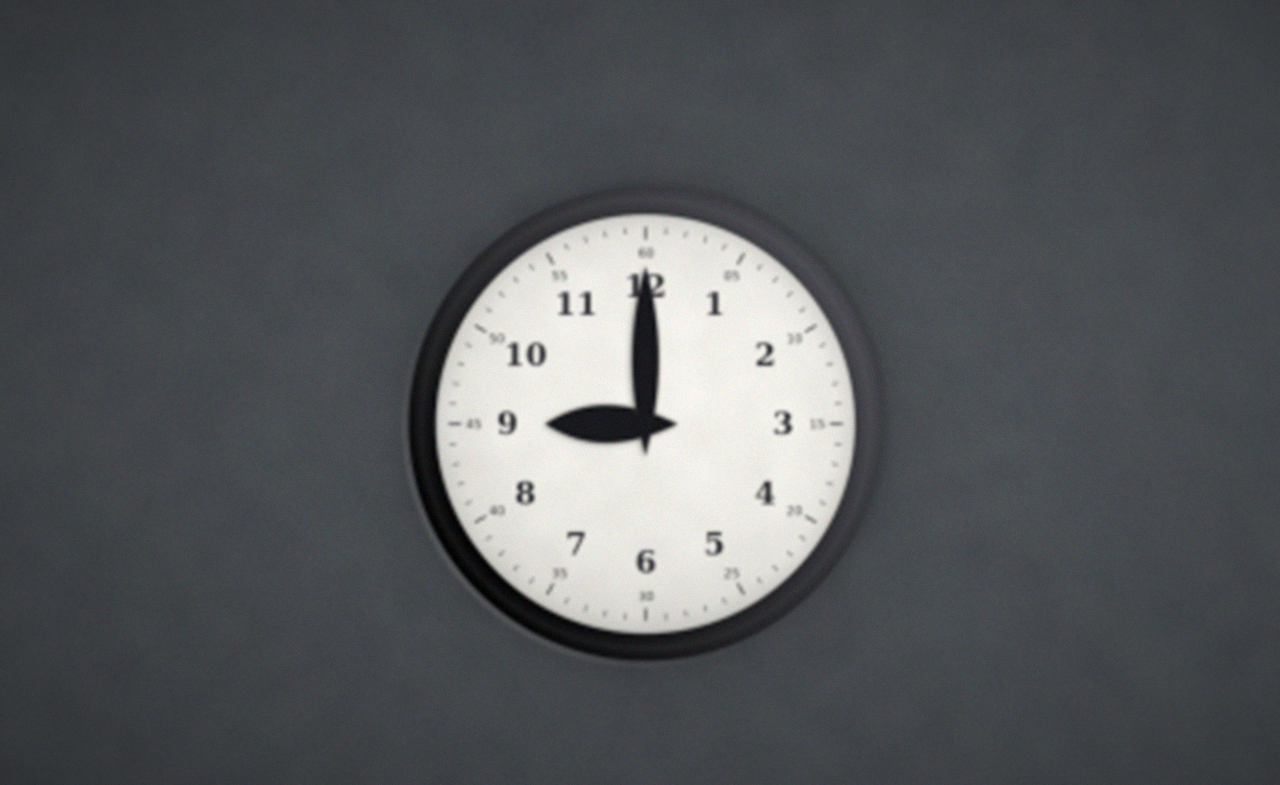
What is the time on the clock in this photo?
9:00
